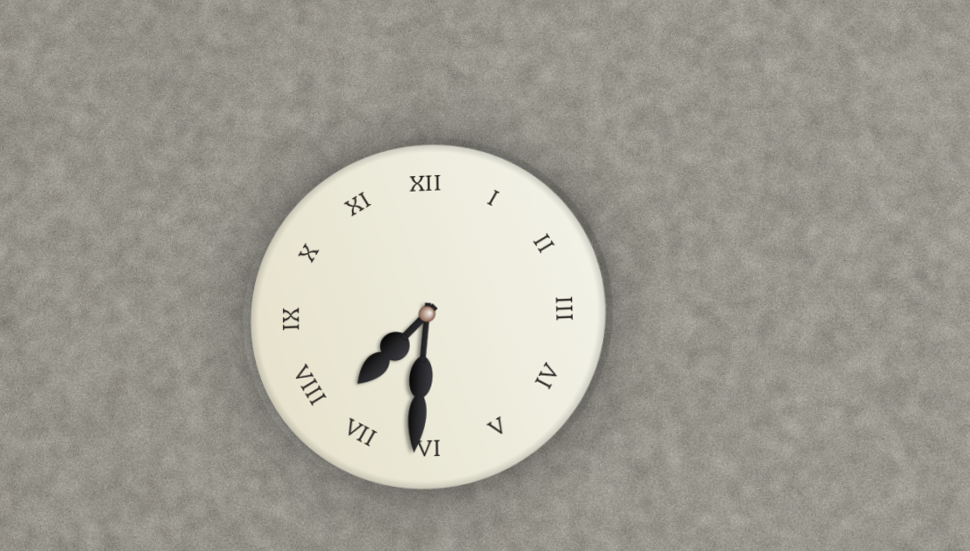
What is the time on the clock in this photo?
7:31
